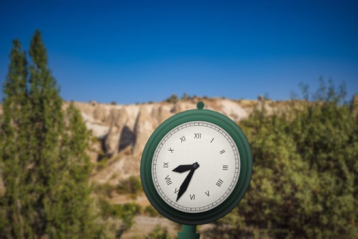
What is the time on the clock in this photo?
8:34
